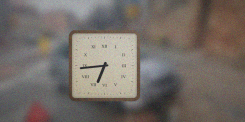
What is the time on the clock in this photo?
6:44
